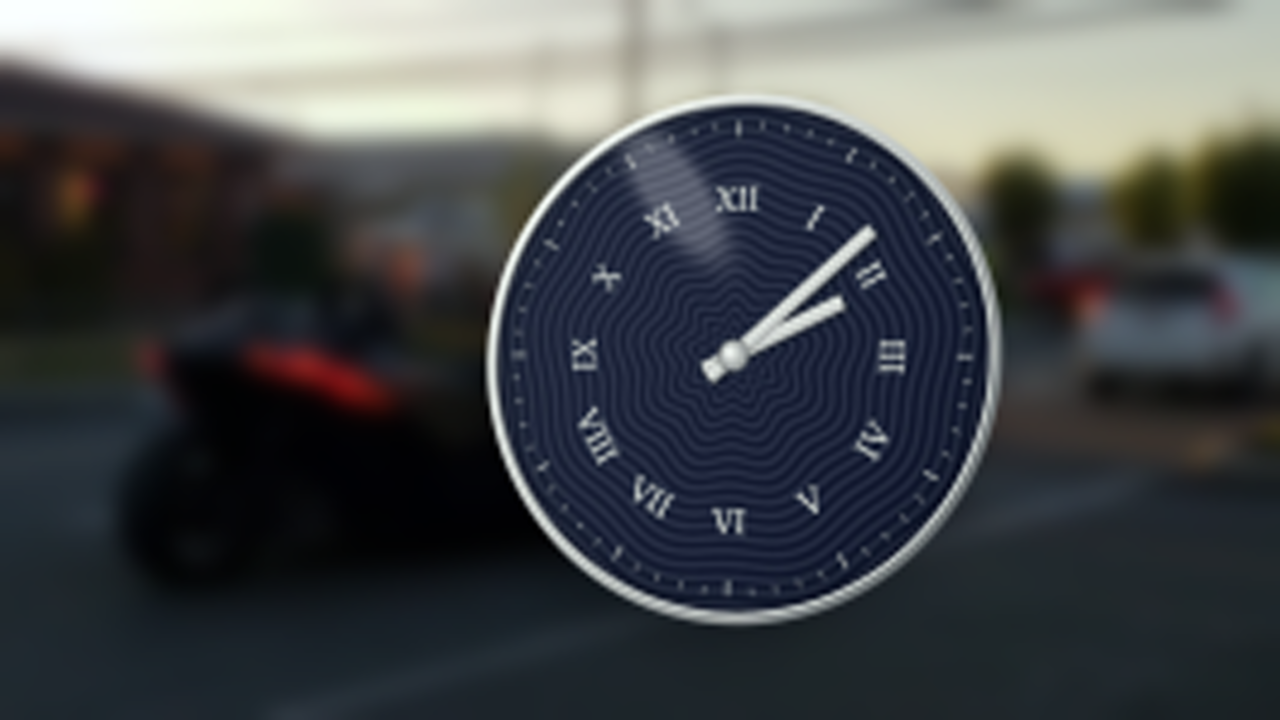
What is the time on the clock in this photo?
2:08
